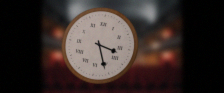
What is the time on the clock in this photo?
3:26
